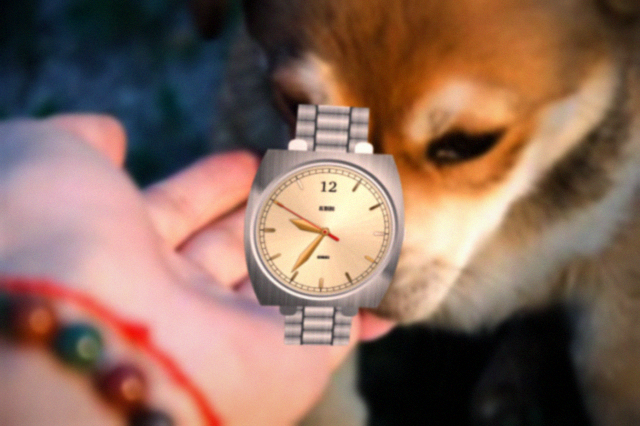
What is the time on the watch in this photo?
9:35:50
